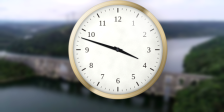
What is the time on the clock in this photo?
3:48
